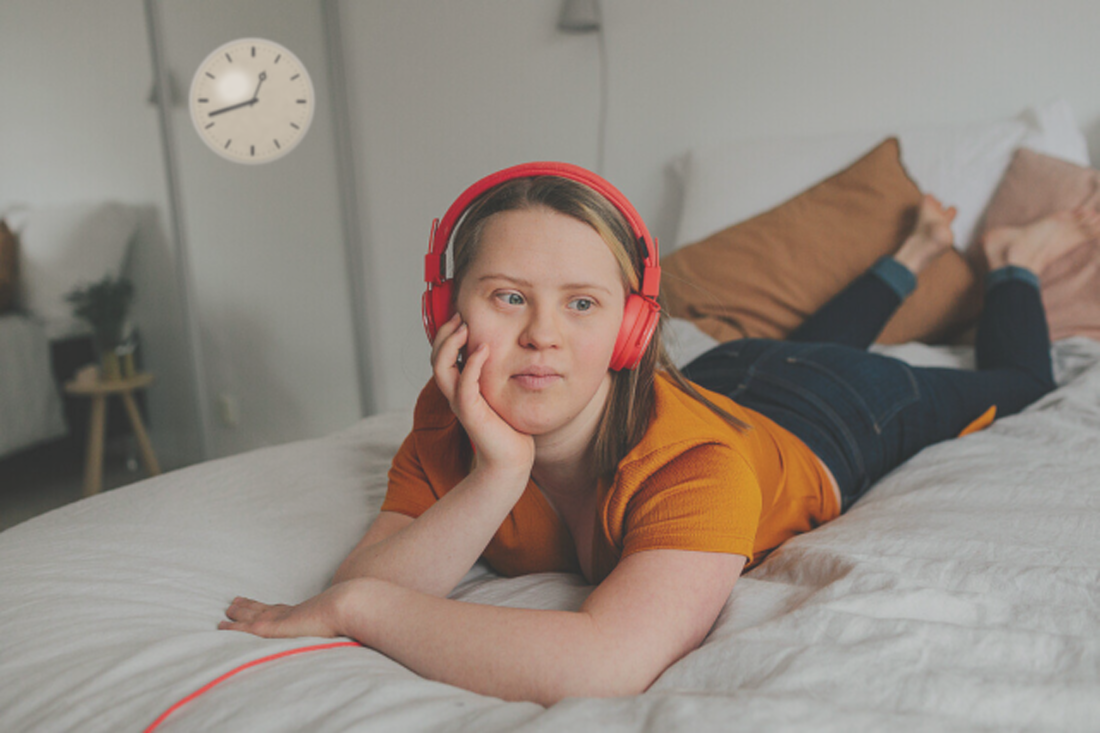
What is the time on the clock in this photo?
12:42
